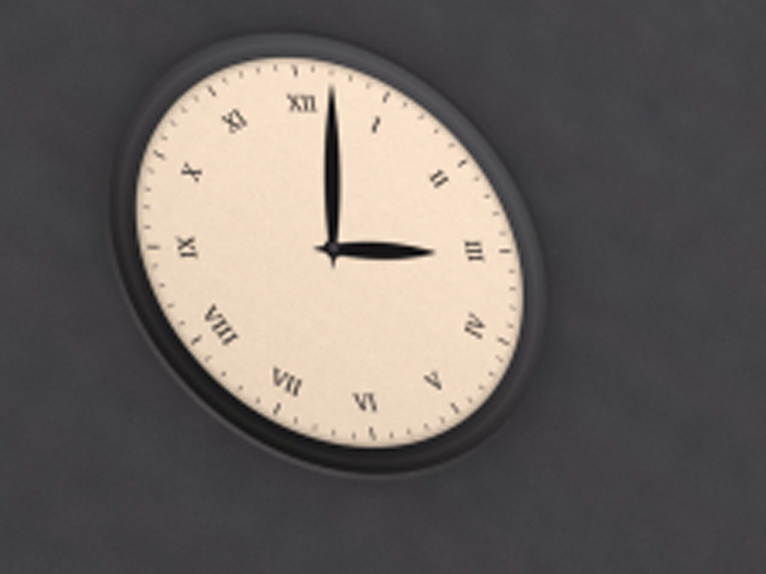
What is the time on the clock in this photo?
3:02
